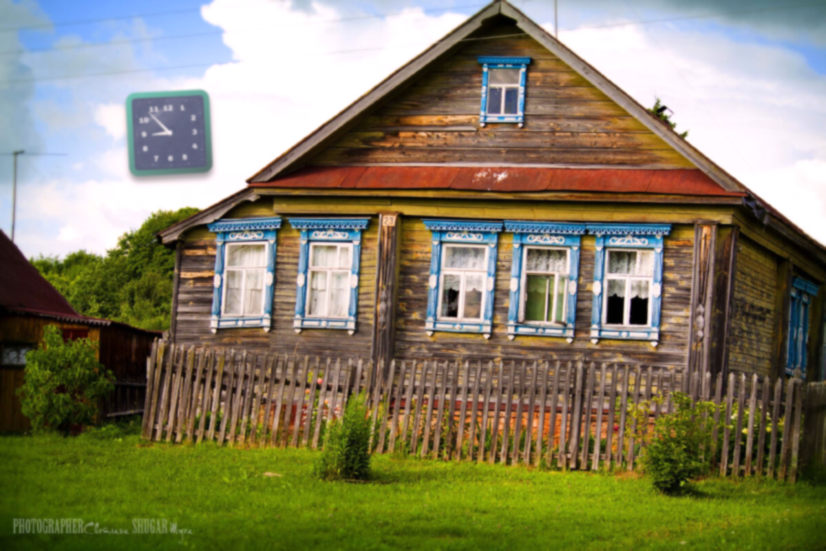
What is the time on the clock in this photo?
8:53
